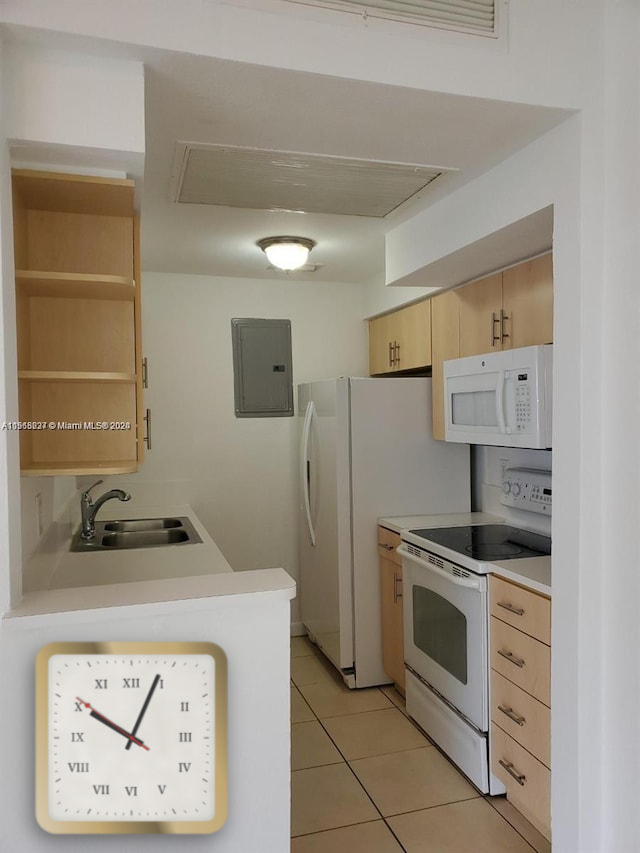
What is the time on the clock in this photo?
10:03:51
